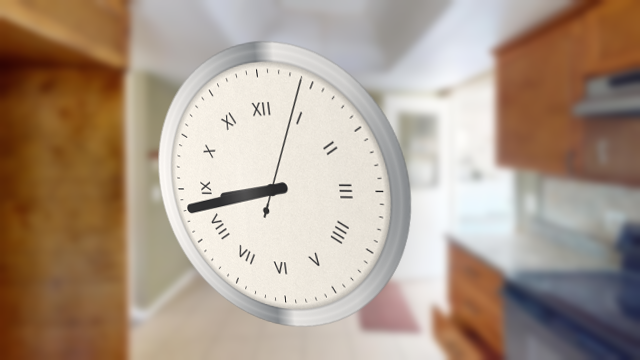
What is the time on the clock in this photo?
8:43:04
